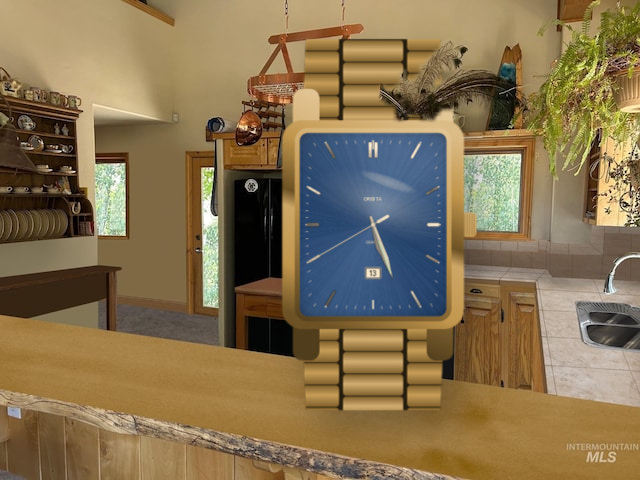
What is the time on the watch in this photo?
5:26:40
